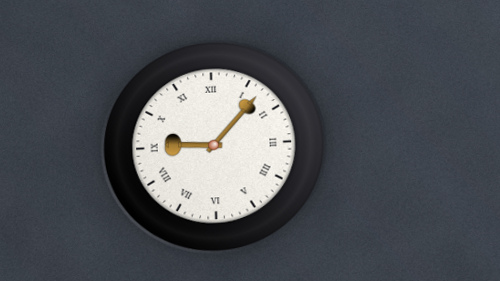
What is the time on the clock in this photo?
9:07
